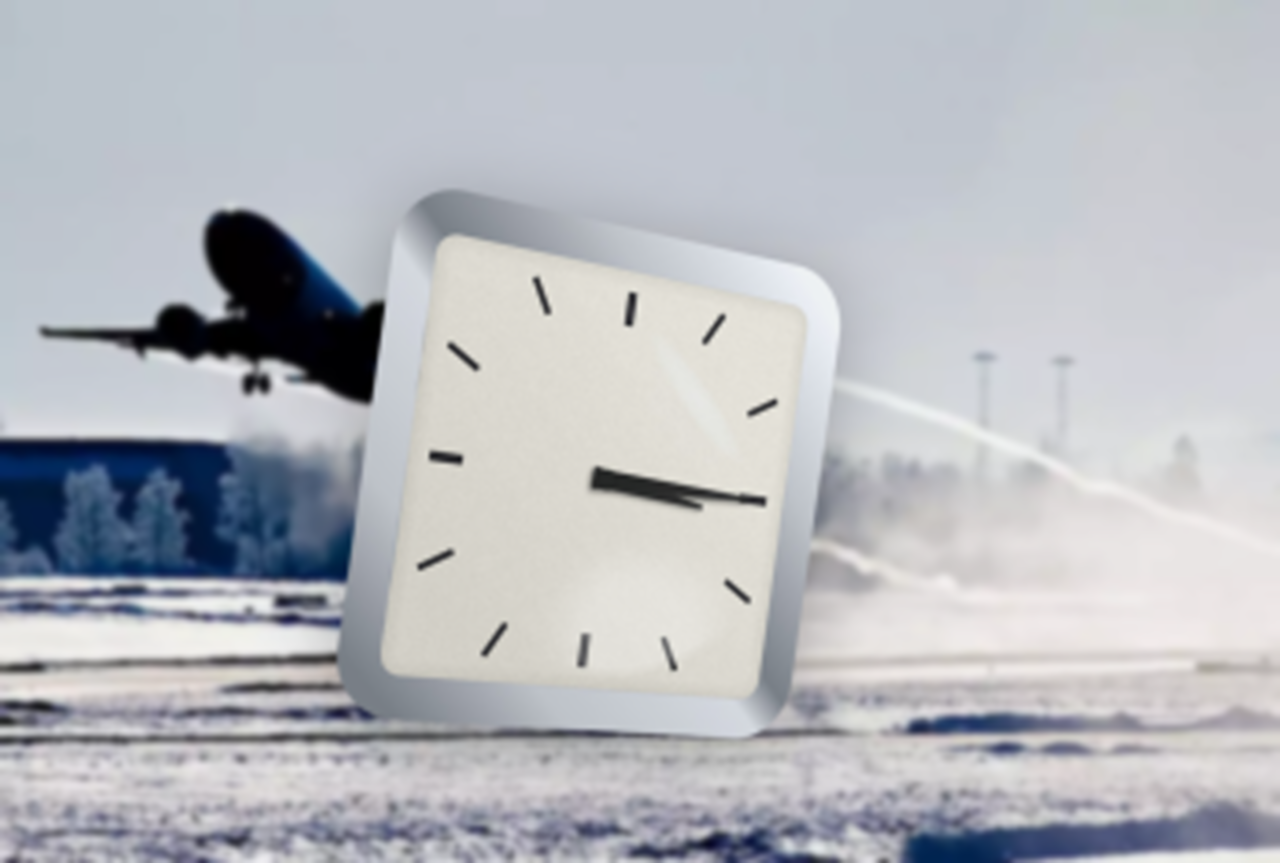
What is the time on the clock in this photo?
3:15
